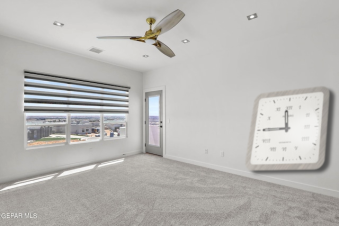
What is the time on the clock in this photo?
11:45
